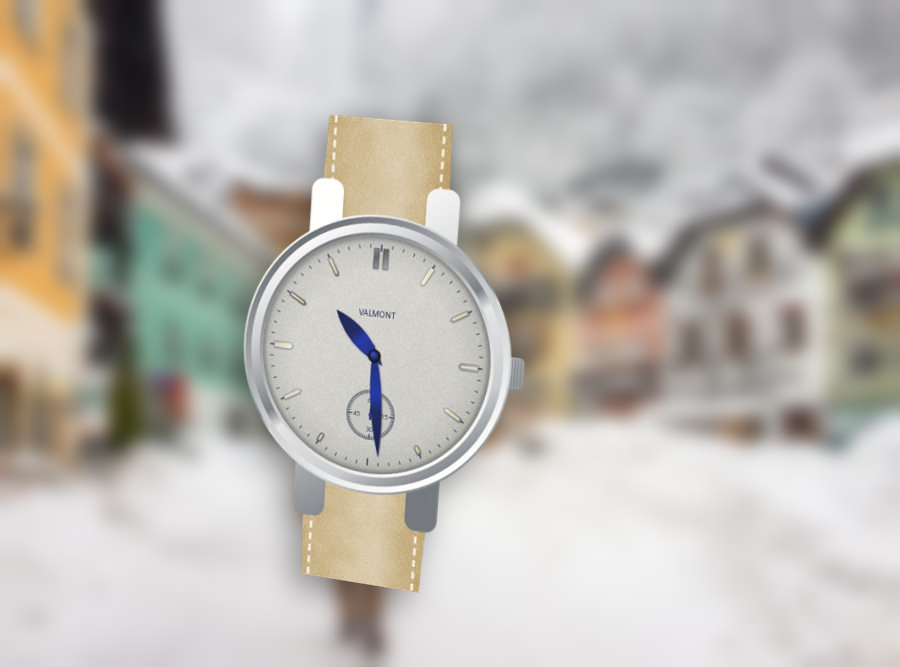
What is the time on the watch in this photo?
10:29
